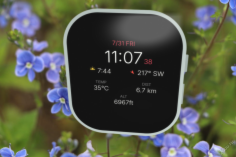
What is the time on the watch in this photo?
11:07
